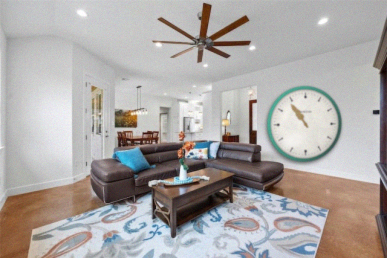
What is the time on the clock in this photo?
10:54
